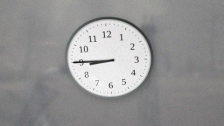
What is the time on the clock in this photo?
8:45
